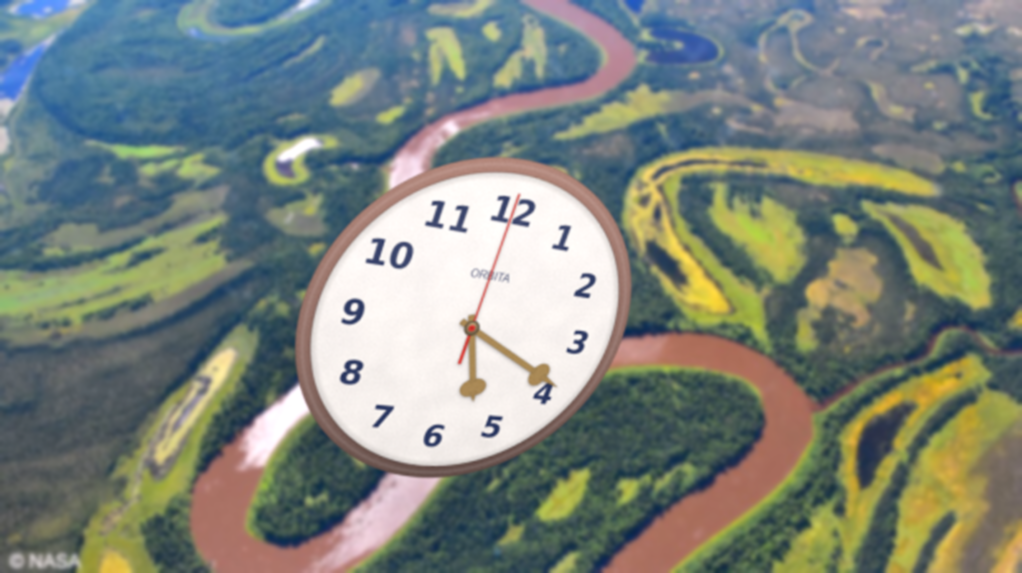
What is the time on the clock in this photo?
5:19:00
